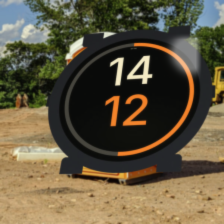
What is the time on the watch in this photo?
14:12
